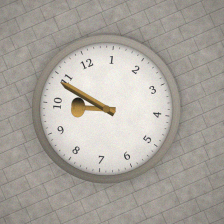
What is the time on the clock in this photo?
9:54
